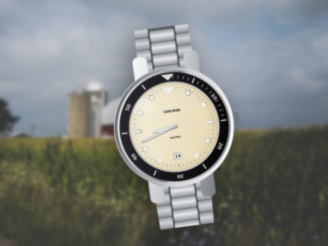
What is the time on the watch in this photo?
8:42
